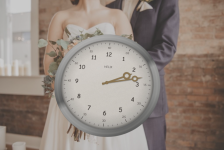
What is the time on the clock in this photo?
2:13
